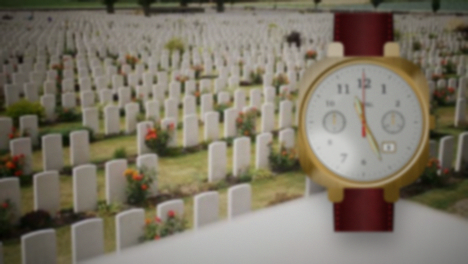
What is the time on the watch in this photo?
11:26
